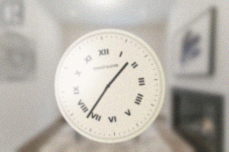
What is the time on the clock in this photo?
1:37
